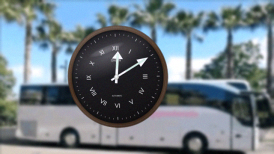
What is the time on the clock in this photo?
12:10
